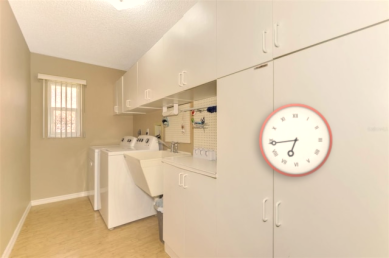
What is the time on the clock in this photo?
6:44
